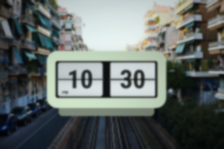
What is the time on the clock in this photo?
10:30
